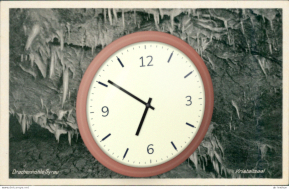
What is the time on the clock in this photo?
6:51
